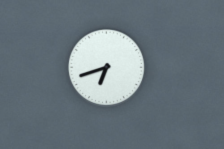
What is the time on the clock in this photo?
6:42
